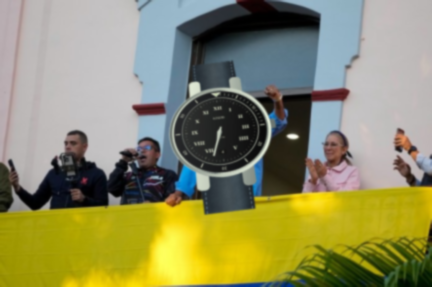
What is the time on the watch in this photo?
6:33
